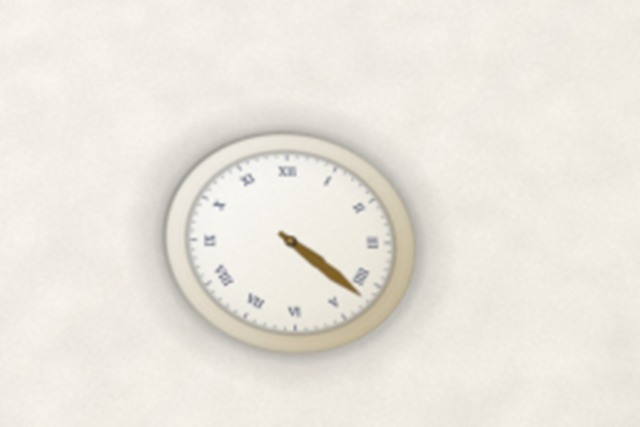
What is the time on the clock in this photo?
4:22
